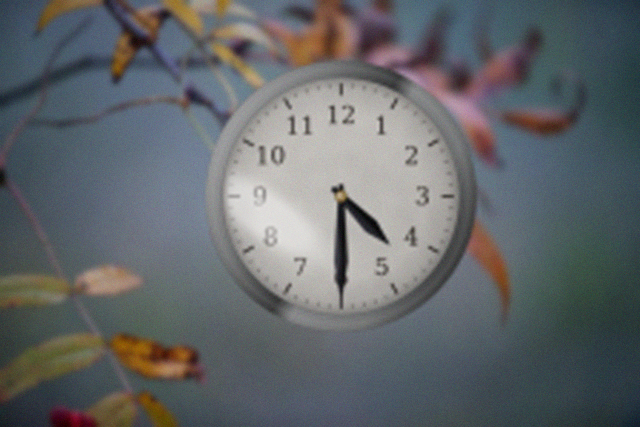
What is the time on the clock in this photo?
4:30
